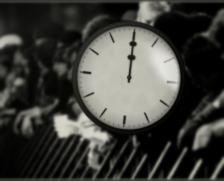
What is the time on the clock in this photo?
12:00
